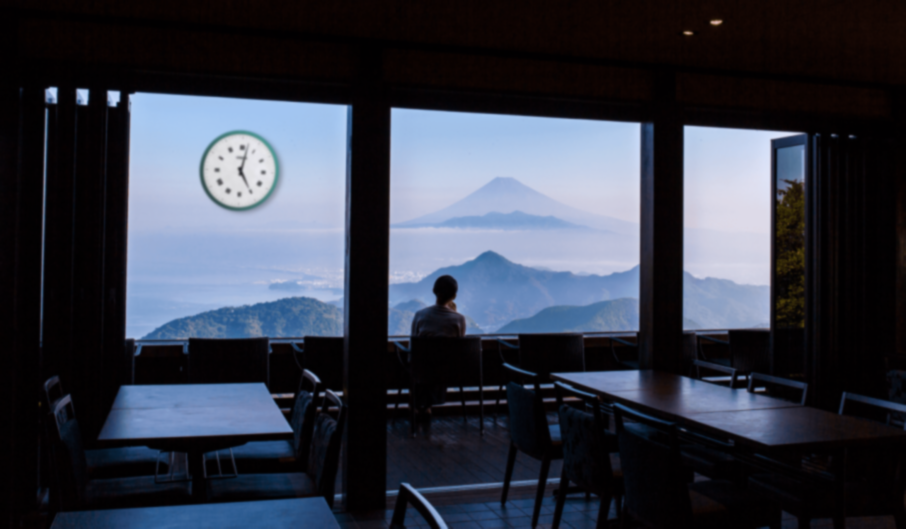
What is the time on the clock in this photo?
5:02
